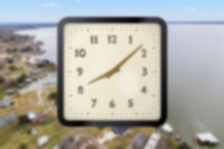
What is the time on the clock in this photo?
8:08
